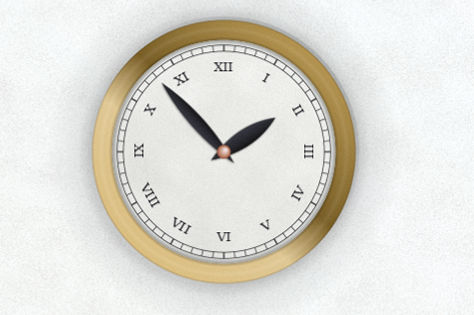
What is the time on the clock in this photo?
1:53
